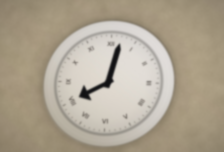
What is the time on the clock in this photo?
8:02
